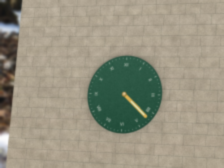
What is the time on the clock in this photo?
4:22
